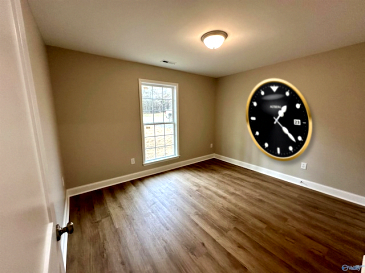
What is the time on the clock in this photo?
1:22
